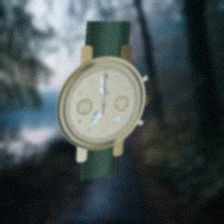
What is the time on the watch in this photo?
6:59
